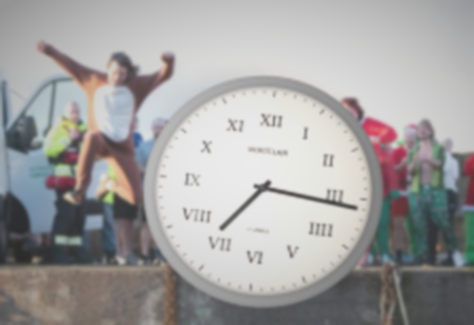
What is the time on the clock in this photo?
7:16
